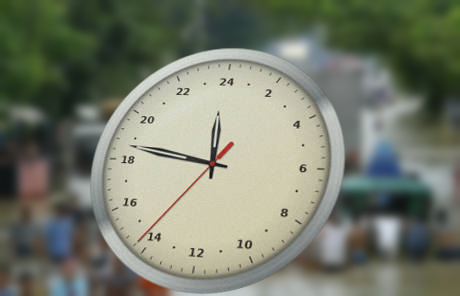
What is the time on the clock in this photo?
23:46:36
